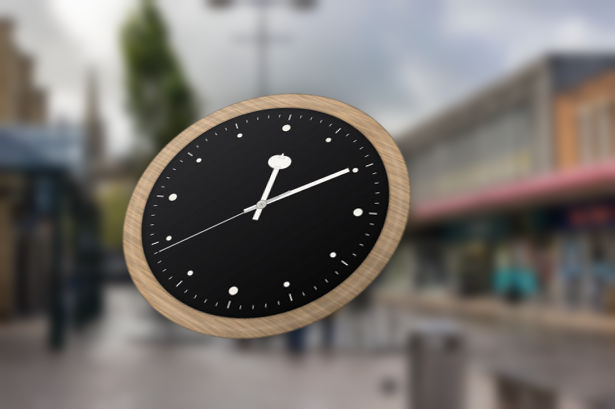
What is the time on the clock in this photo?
12:09:39
